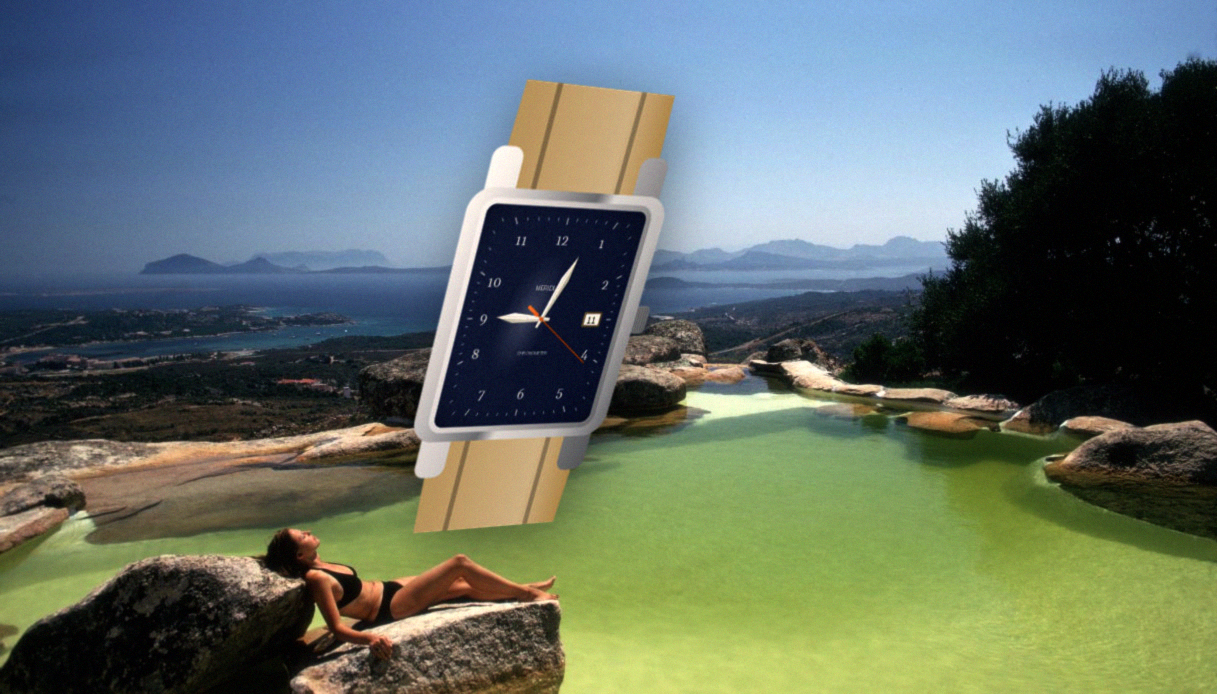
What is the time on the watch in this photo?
9:03:21
